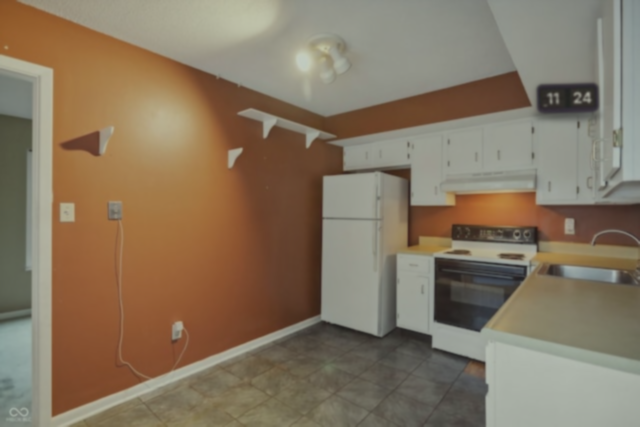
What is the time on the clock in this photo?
11:24
